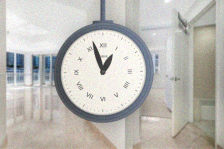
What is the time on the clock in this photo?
12:57
